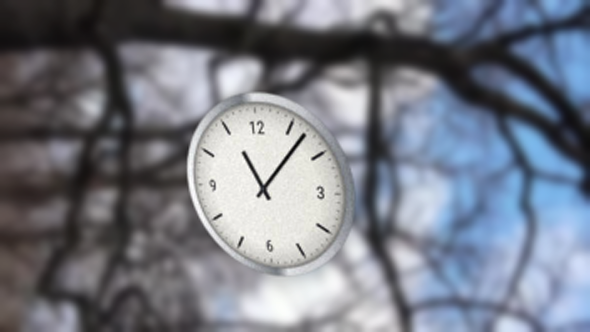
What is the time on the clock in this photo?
11:07
